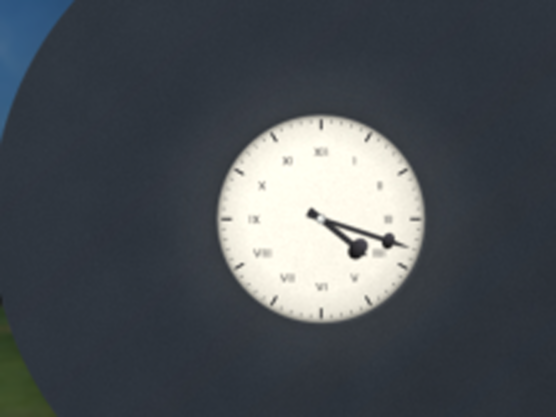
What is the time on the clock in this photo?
4:18
